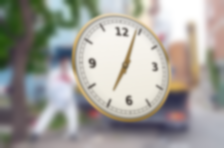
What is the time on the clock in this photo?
7:04
